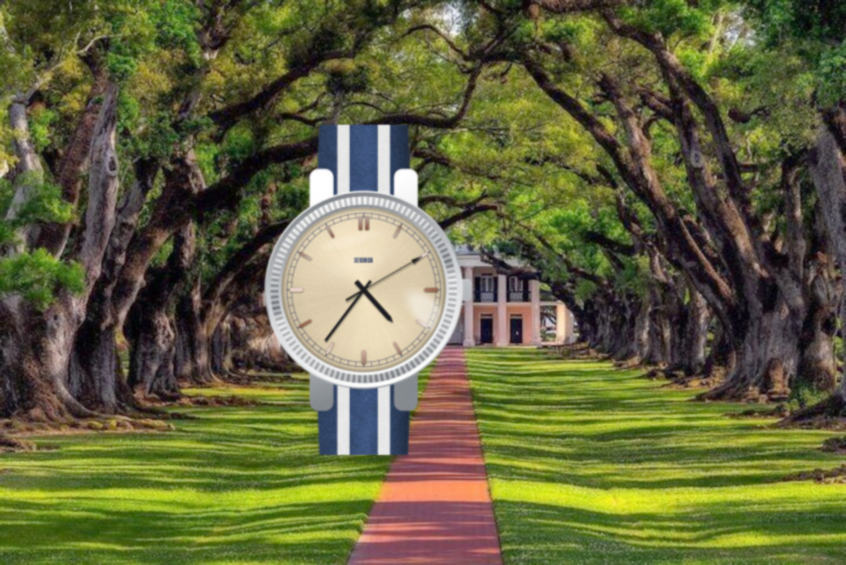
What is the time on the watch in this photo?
4:36:10
